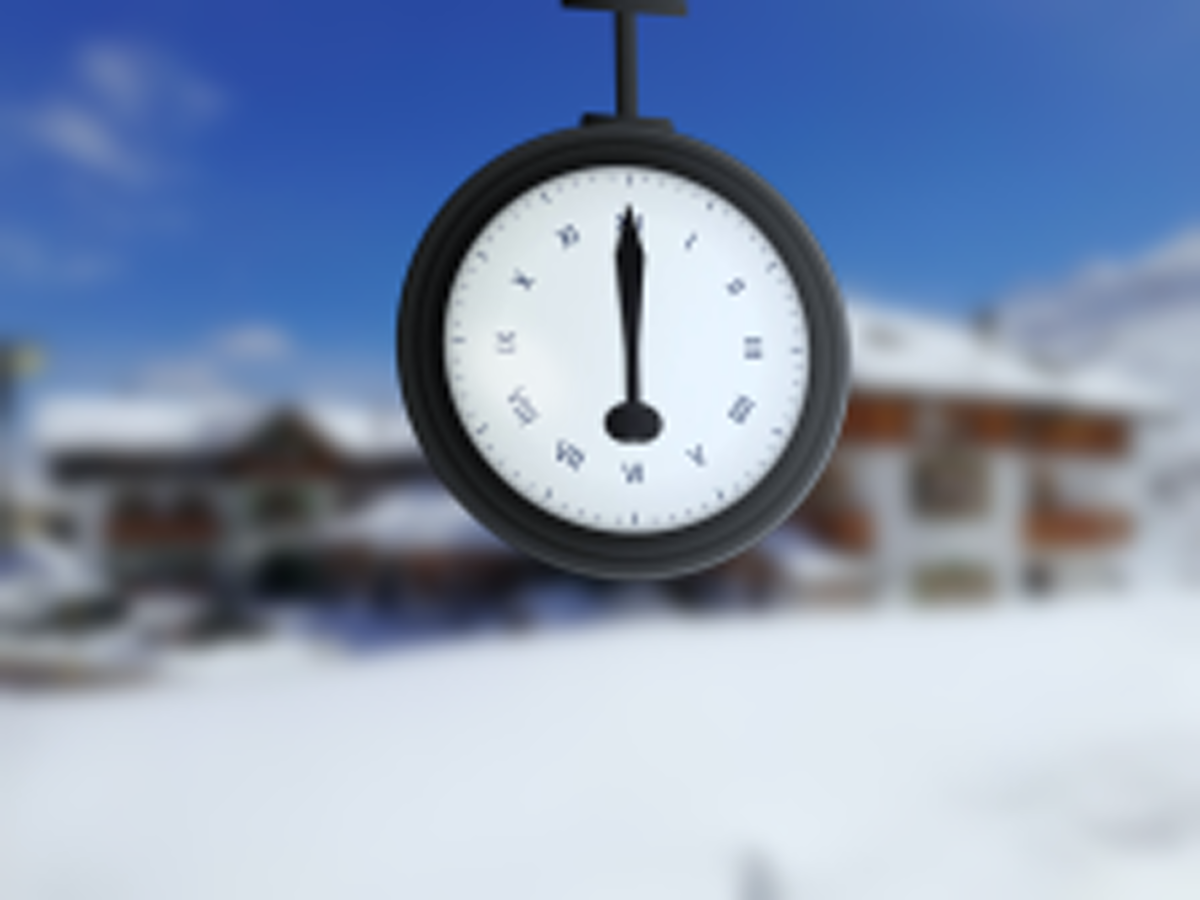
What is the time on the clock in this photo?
6:00
